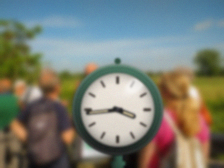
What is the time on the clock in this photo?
3:44
